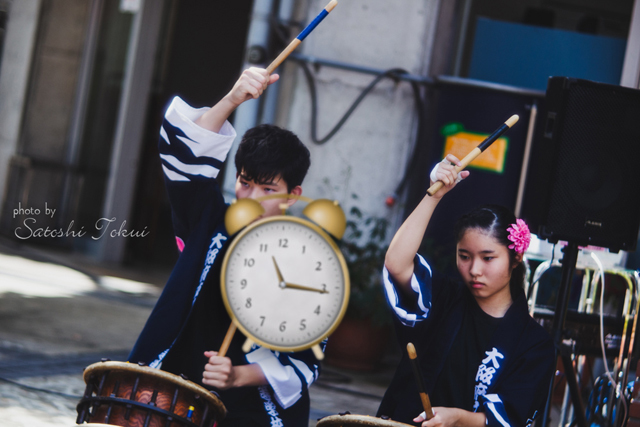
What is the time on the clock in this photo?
11:16
